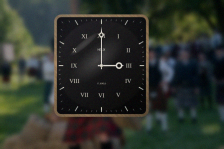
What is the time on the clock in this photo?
3:00
